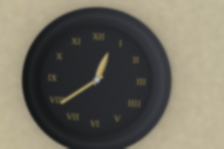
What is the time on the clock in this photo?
12:39
